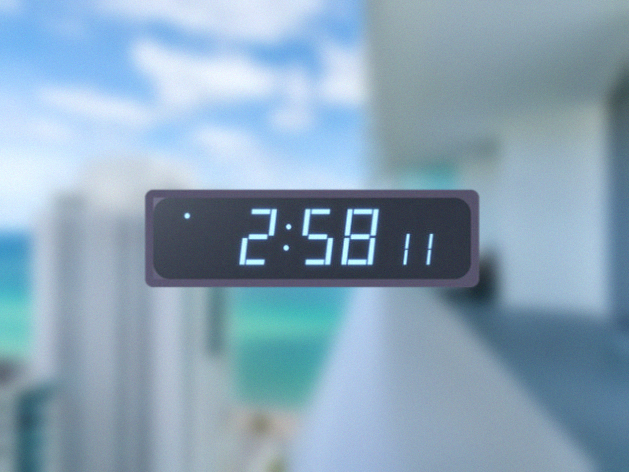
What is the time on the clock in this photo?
2:58:11
